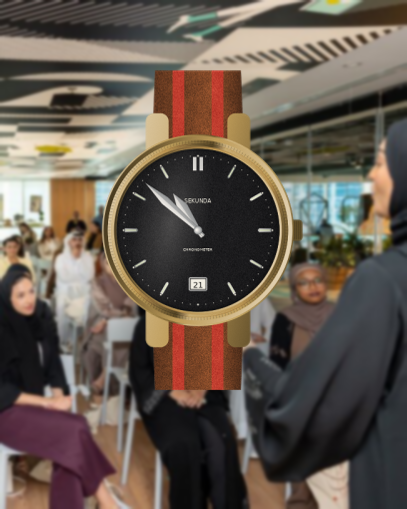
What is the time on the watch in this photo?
10:52
